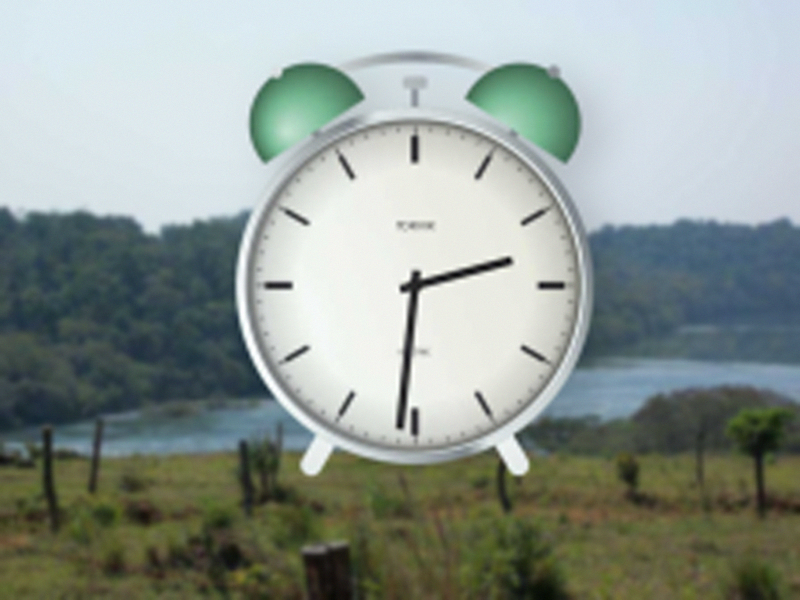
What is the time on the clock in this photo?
2:31
